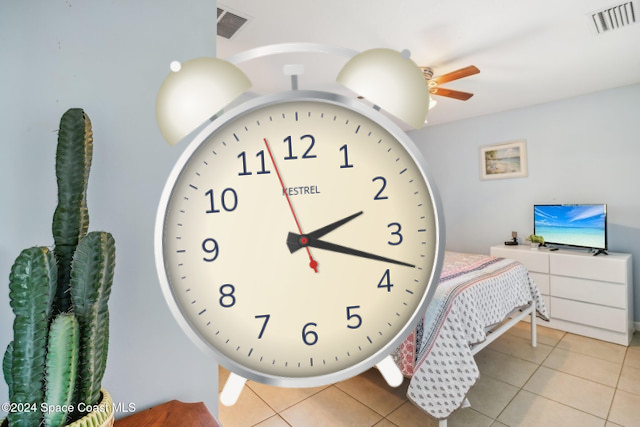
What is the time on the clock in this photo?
2:17:57
